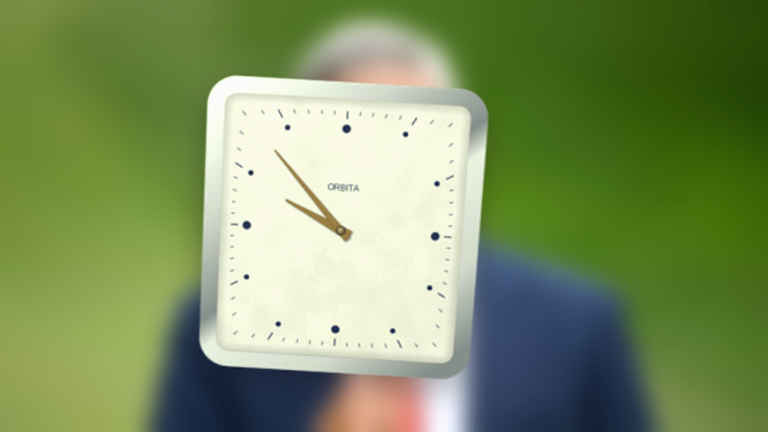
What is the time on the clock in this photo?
9:53
